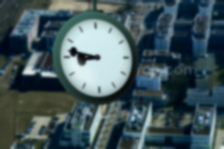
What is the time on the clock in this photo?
8:47
